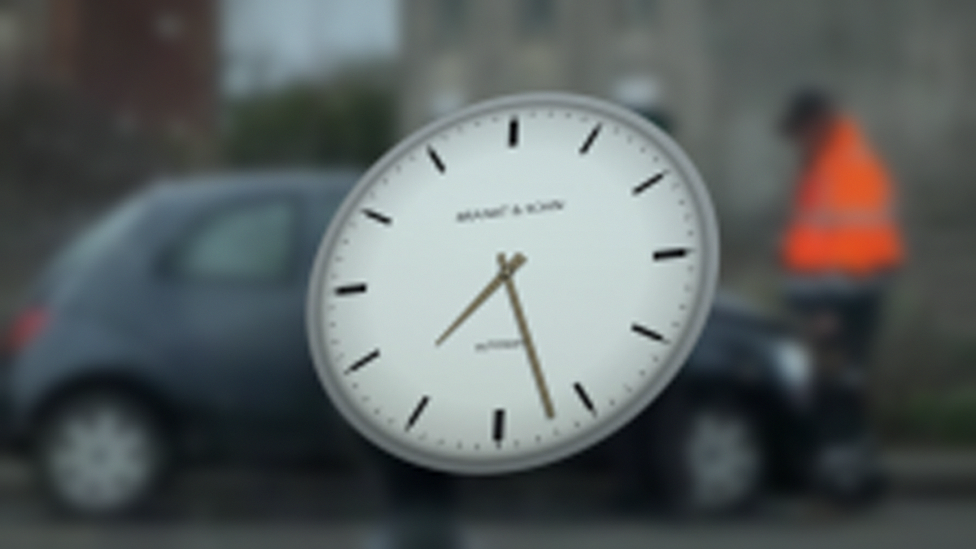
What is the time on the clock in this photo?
7:27
